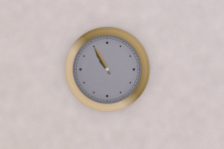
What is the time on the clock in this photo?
10:55
